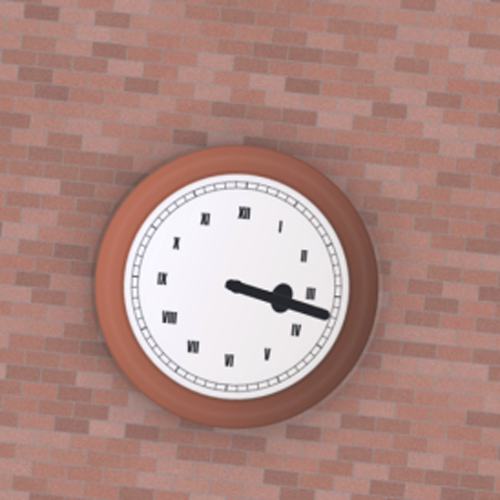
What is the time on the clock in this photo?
3:17
